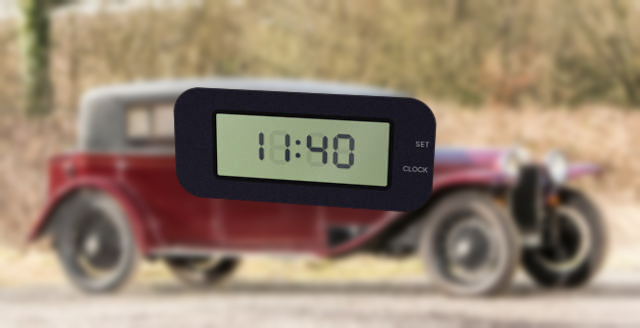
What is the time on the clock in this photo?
11:40
